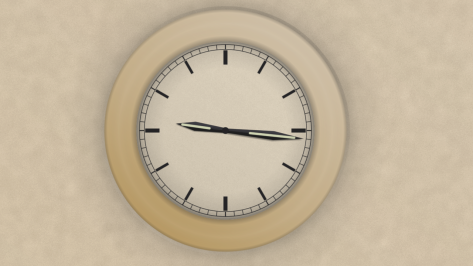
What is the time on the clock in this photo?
9:16
